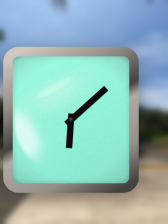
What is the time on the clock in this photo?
6:08
